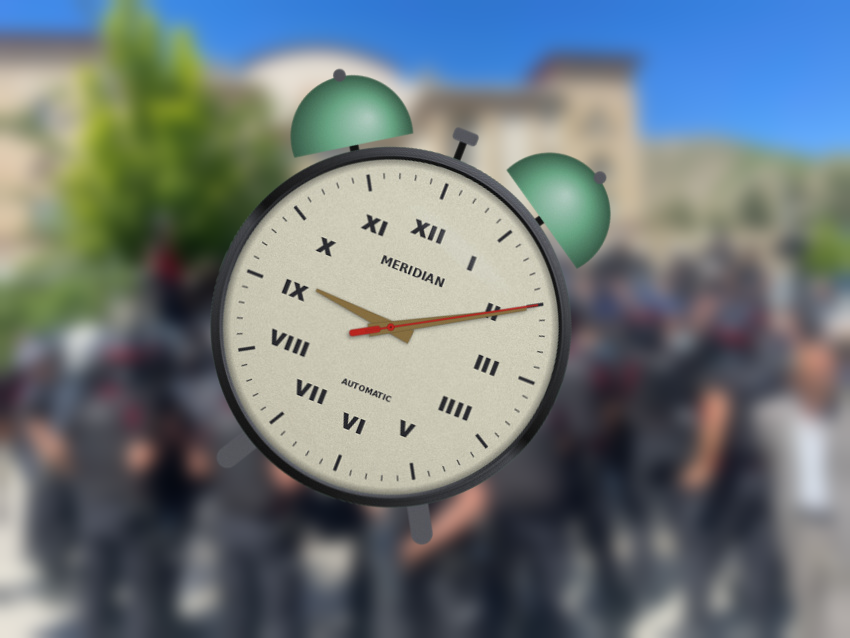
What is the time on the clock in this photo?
9:10:10
